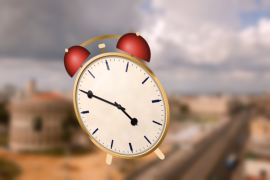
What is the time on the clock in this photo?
4:50
